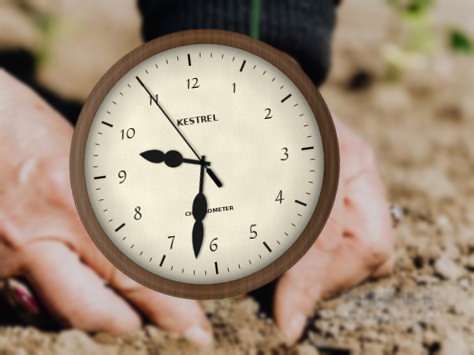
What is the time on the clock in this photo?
9:31:55
